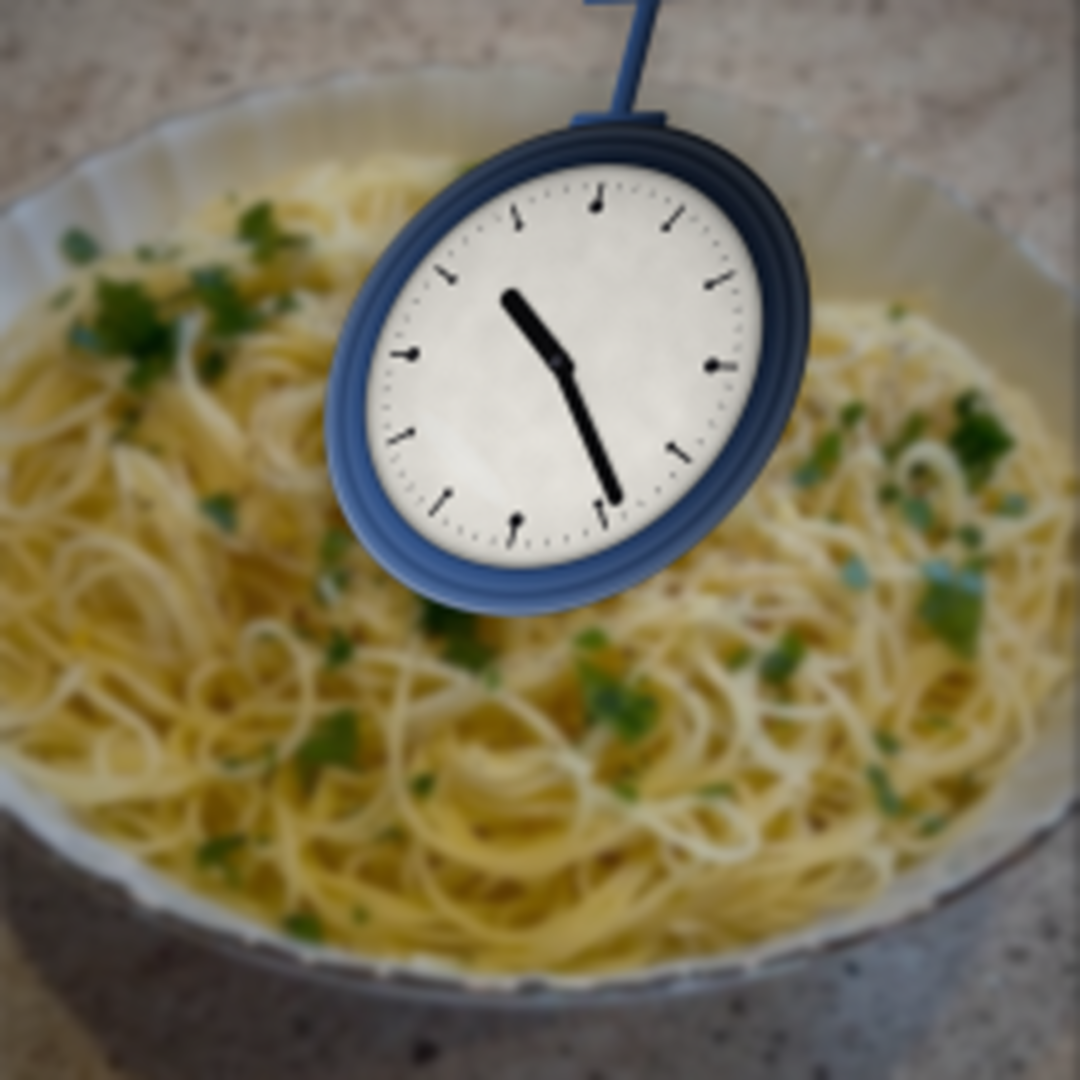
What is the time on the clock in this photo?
10:24
